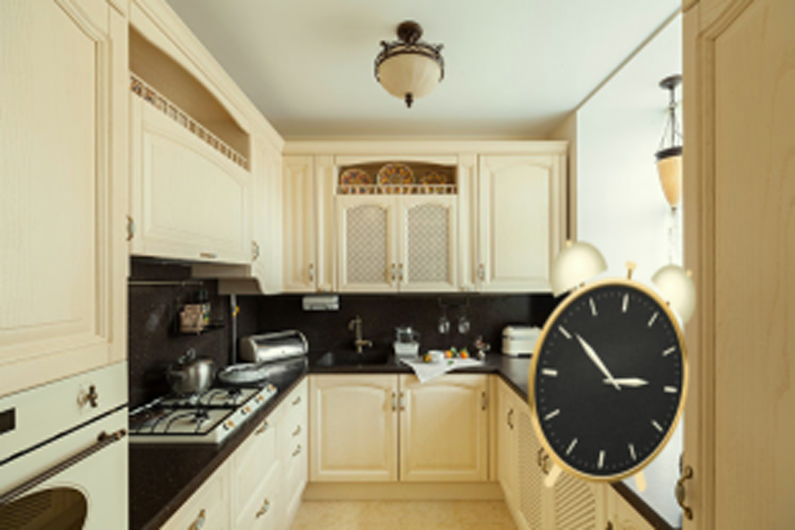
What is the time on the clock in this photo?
2:51
